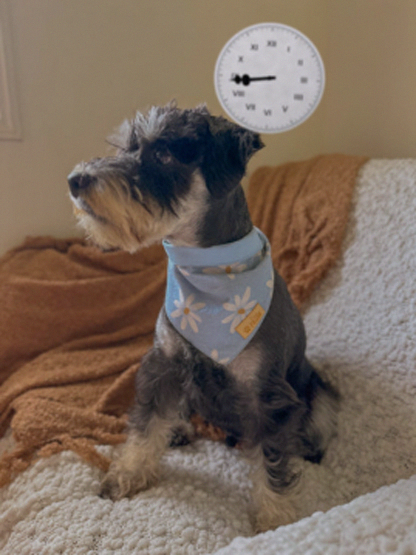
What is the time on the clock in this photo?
8:44
